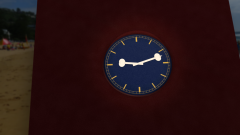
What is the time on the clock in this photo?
9:12
